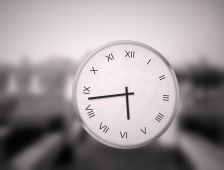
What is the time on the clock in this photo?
5:43
